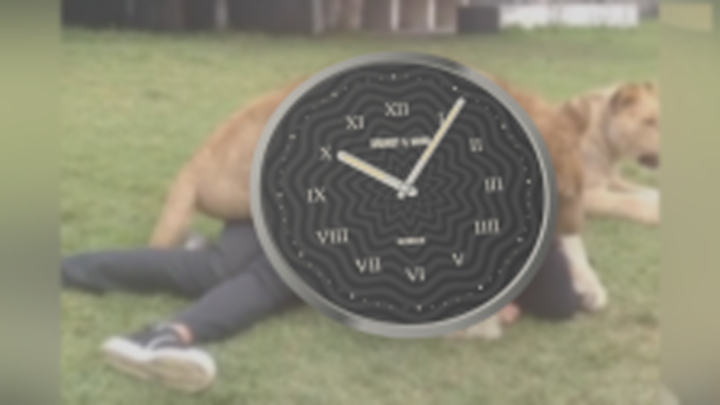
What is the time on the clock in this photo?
10:06
